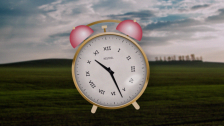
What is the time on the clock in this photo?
10:27
